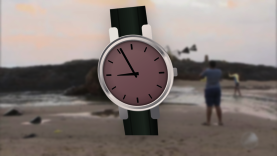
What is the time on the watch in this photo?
8:56
